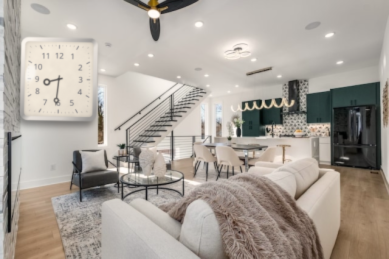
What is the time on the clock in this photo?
8:31
